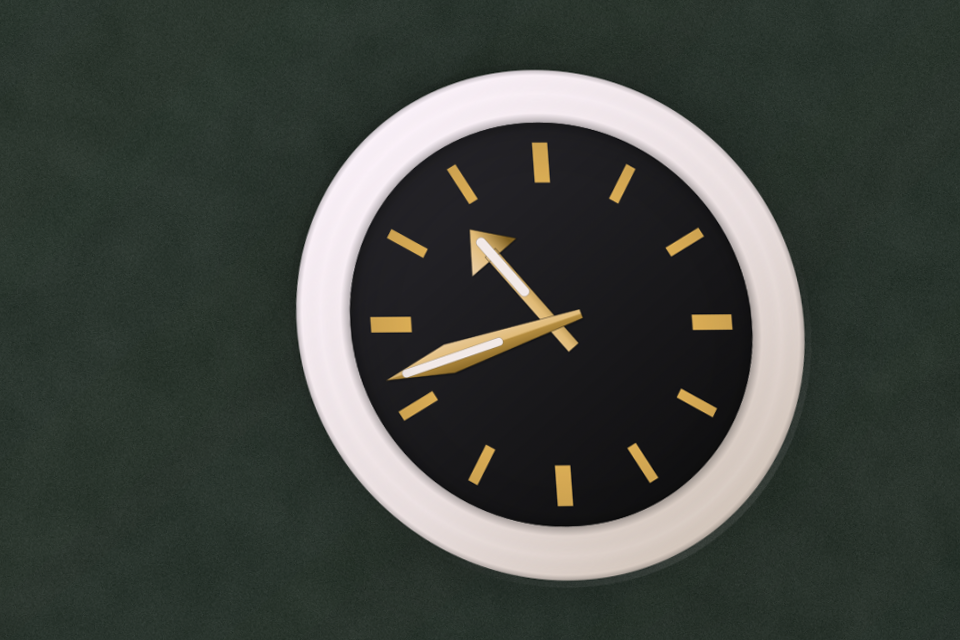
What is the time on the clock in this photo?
10:42
